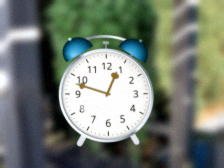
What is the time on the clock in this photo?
12:48
